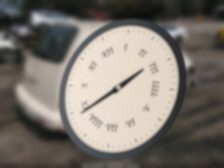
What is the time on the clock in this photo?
2:44
